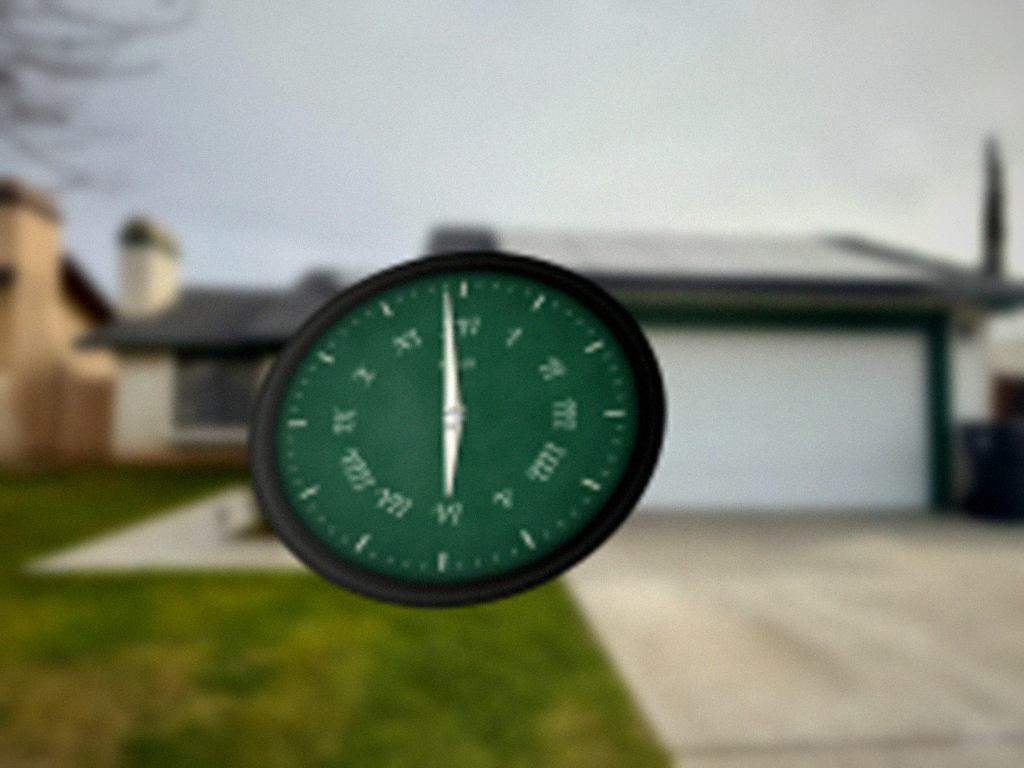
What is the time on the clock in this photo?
5:59
